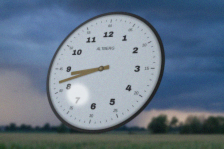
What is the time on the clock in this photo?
8:42
